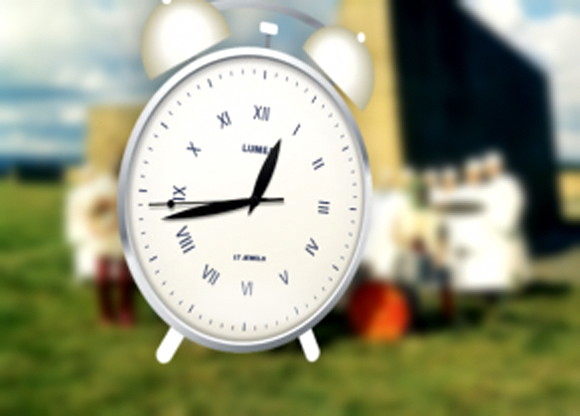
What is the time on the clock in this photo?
12:42:44
